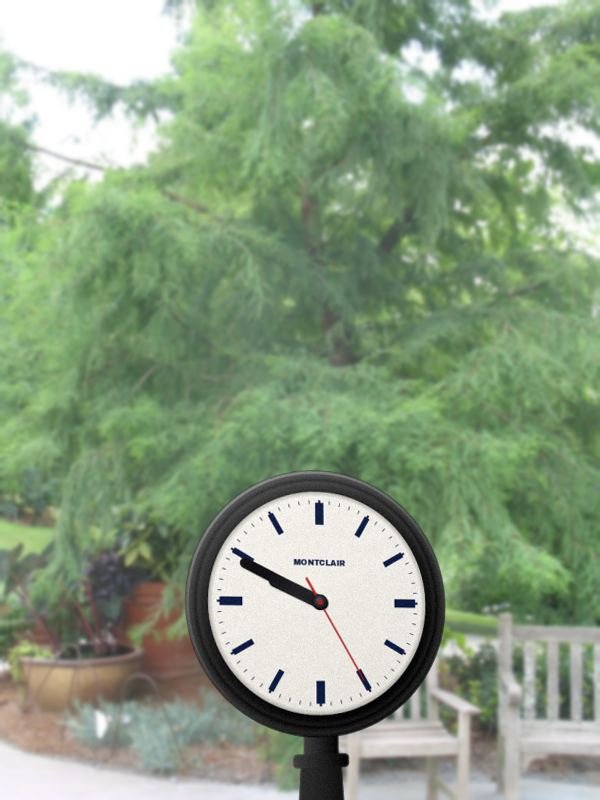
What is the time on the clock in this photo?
9:49:25
